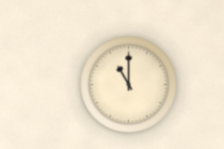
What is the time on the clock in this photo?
11:00
